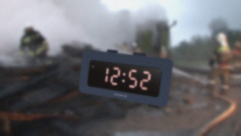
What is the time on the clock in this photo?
12:52
